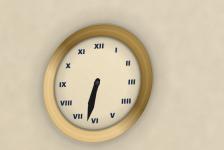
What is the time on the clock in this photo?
6:32
